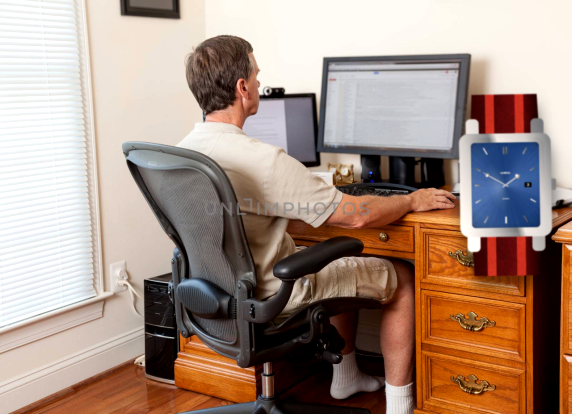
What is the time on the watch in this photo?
1:50
